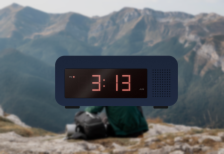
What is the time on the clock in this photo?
3:13
